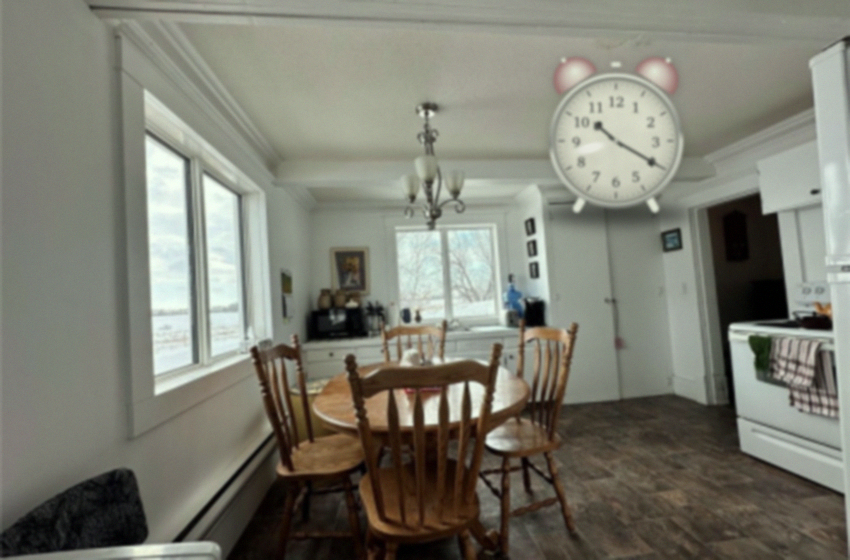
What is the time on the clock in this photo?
10:20
